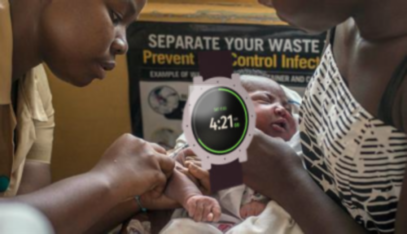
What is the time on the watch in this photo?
4:21
